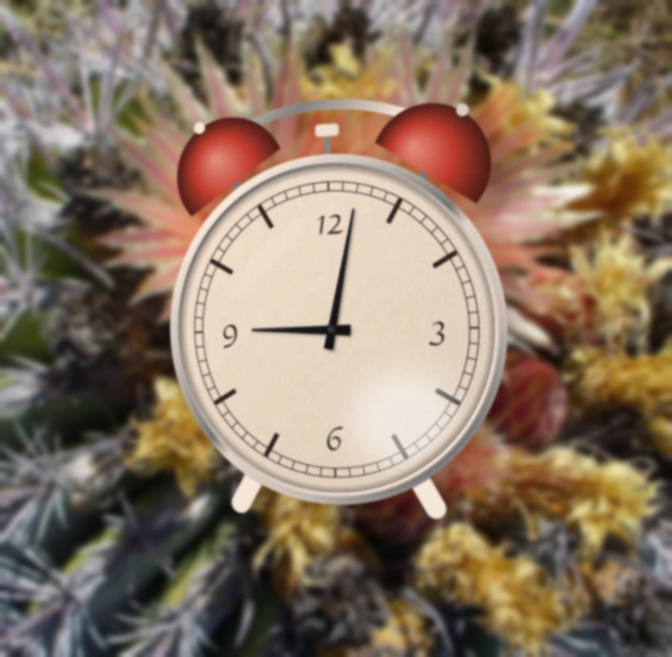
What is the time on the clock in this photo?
9:02
